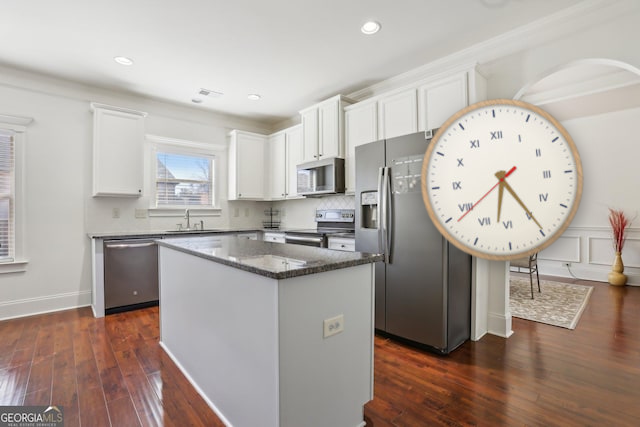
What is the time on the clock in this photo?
6:24:39
